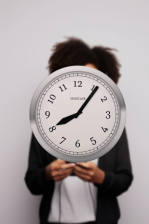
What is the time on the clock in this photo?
8:06
